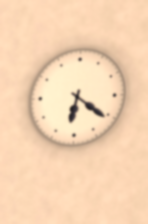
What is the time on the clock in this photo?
6:21
